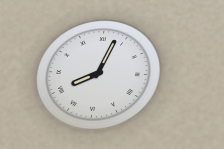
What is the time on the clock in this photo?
8:03
